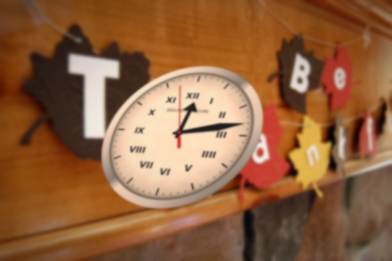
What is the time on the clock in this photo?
12:12:57
